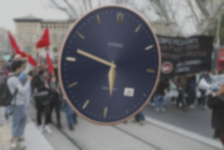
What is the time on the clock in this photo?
5:47
